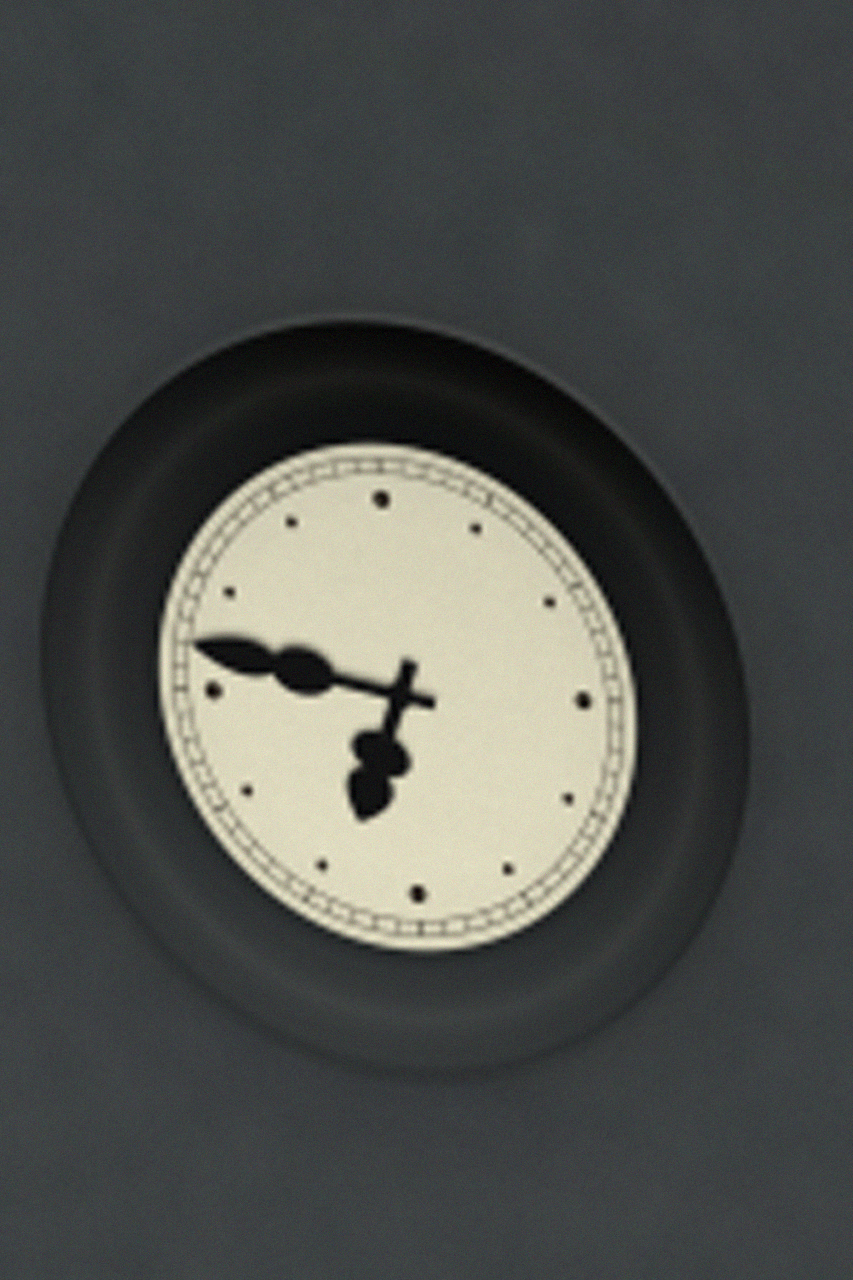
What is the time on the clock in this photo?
6:47
